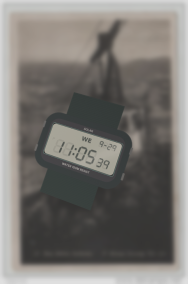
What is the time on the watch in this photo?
11:05:39
